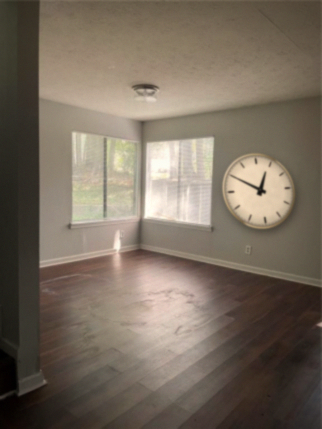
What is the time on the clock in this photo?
12:50
